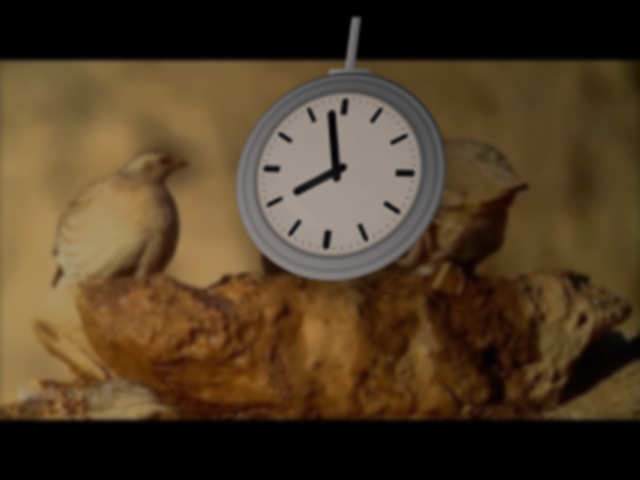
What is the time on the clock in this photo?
7:58
